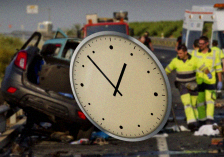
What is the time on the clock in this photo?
12:53
